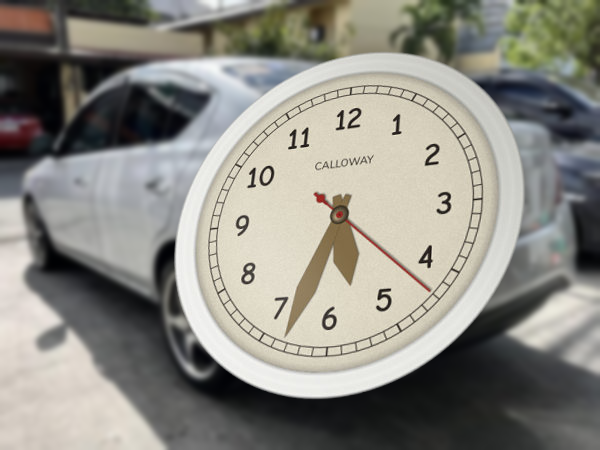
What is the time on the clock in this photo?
5:33:22
